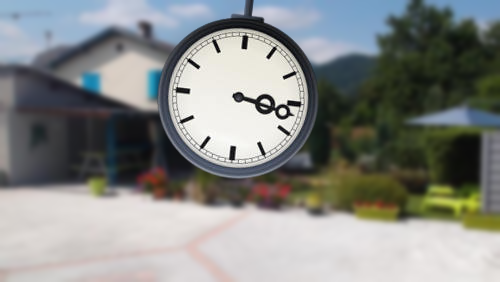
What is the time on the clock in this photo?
3:17
